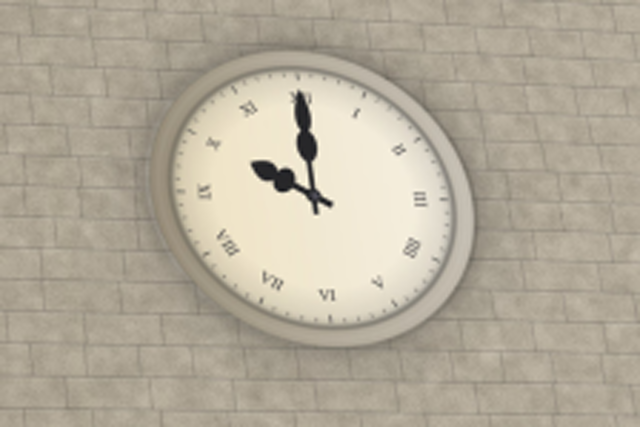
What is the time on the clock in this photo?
10:00
